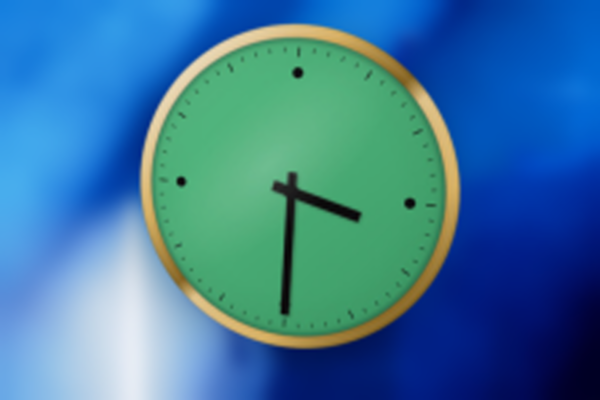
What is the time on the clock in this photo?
3:30
